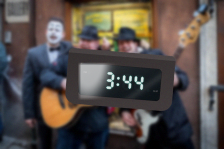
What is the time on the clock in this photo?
3:44
